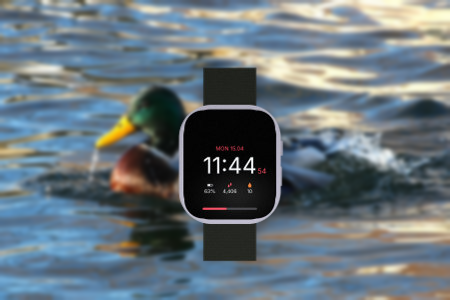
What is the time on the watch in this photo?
11:44:54
